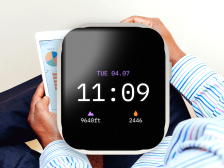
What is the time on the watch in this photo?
11:09
